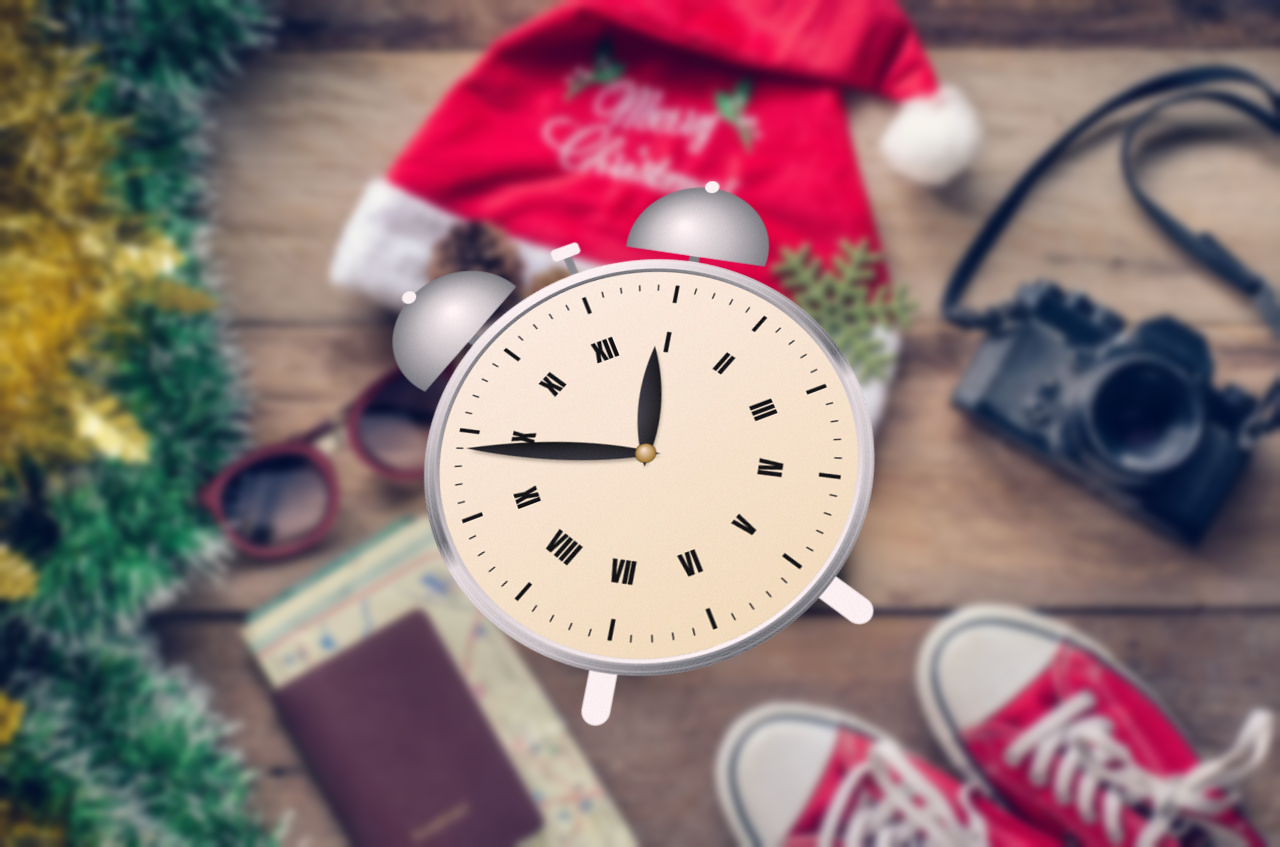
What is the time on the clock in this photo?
12:49
